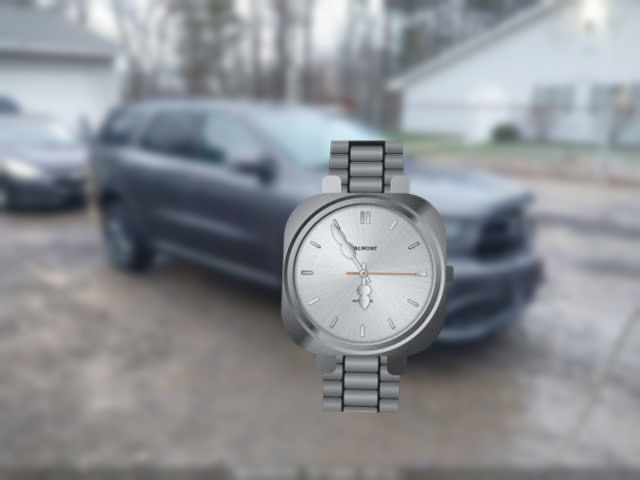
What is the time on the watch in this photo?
5:54:15
